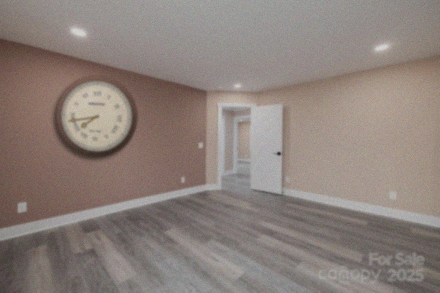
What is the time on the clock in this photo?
7:43
